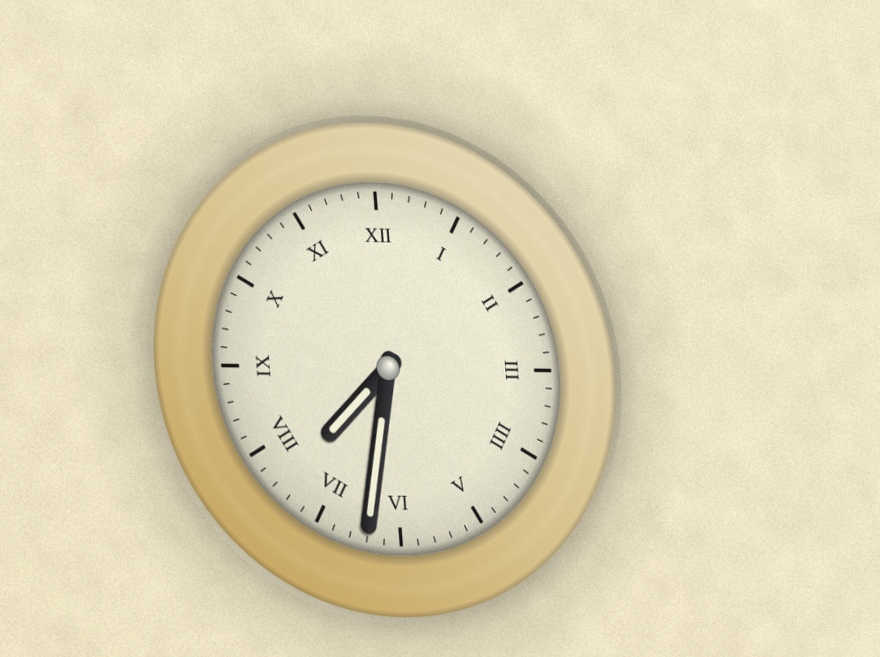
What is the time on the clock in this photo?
7:32
